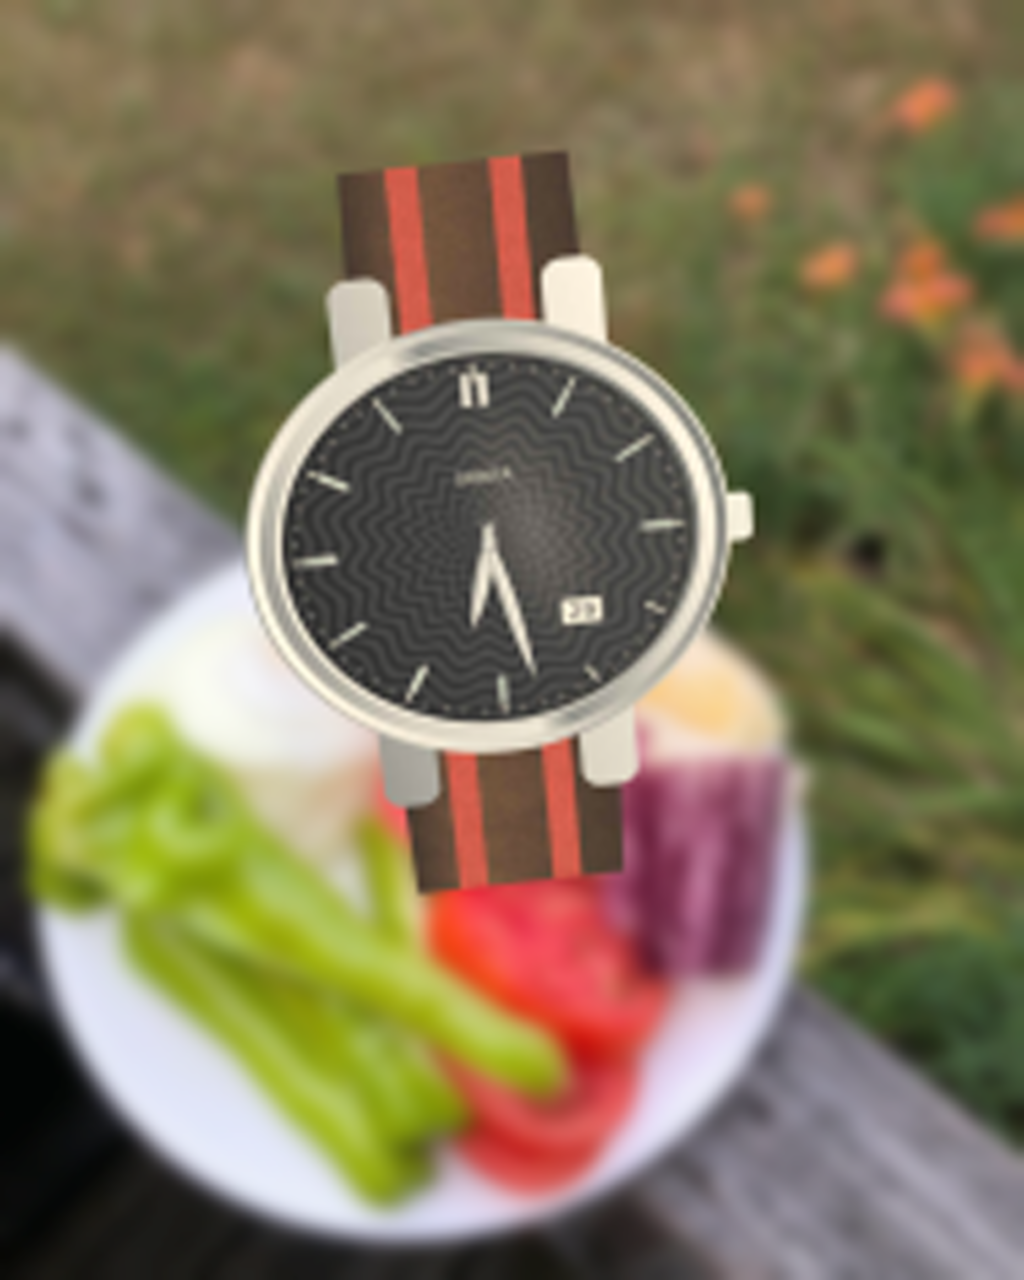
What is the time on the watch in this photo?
6:28
